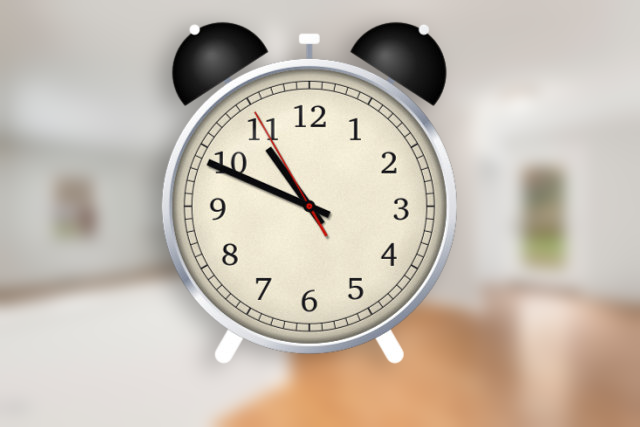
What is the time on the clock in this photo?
10:48:55
